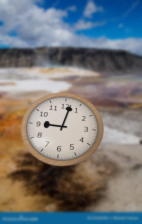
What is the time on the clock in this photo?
9:02
